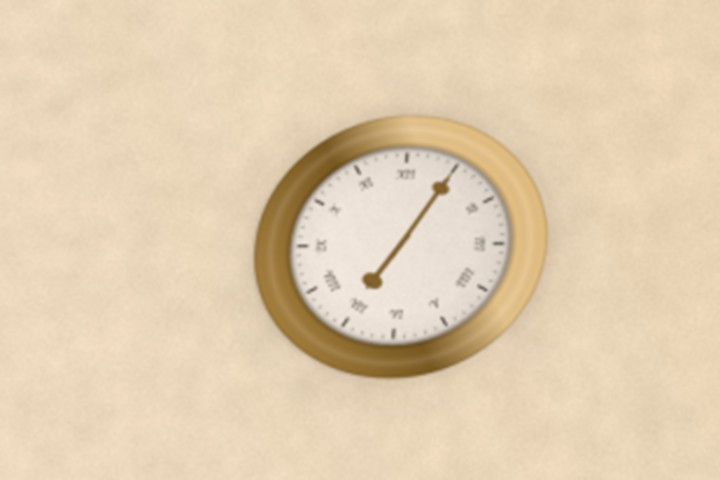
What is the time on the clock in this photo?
7:05
